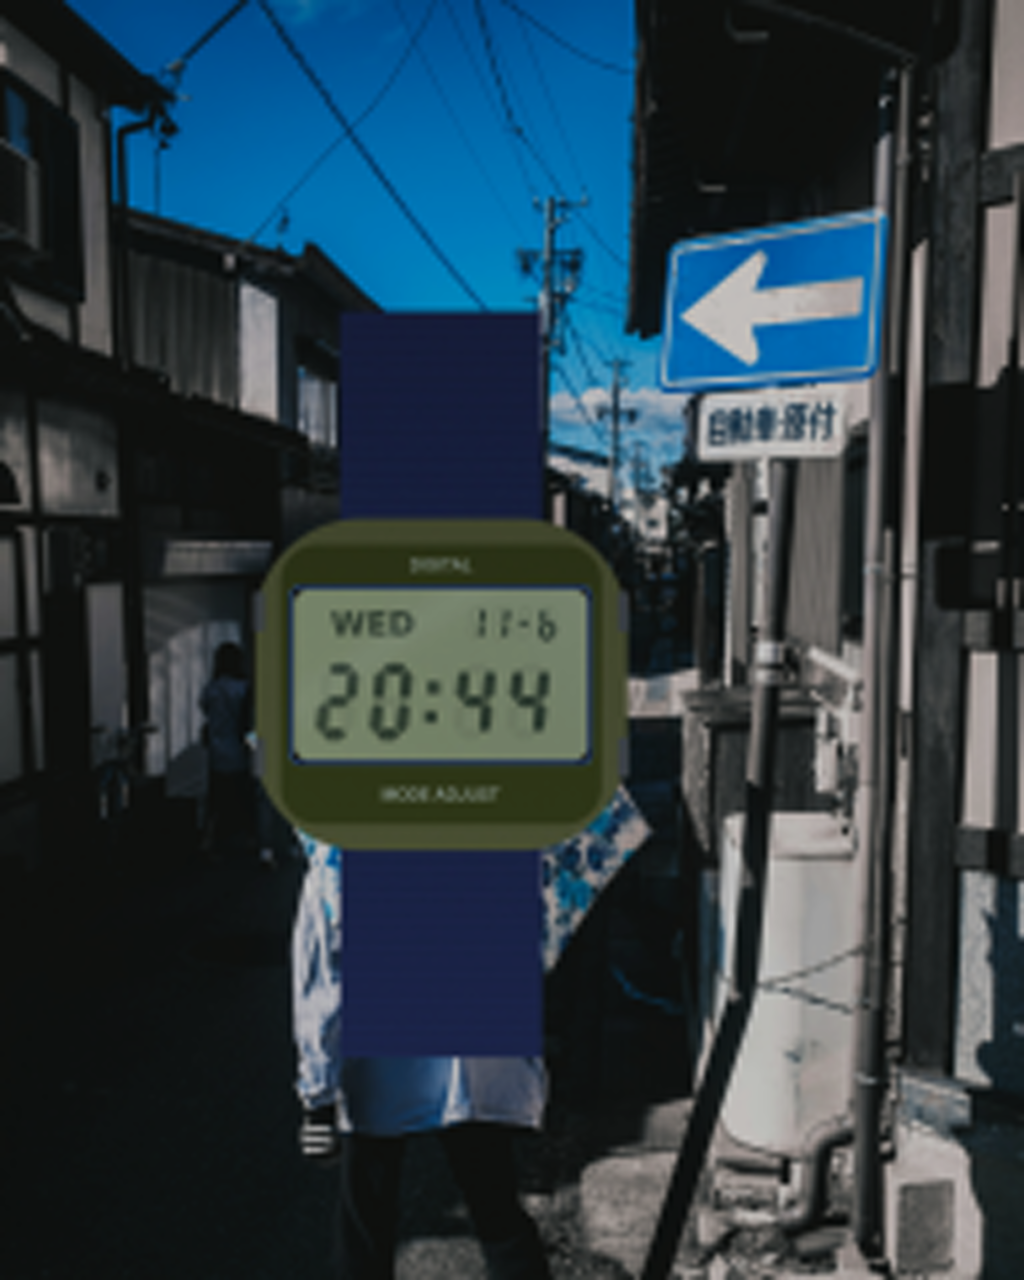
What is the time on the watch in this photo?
20:44
